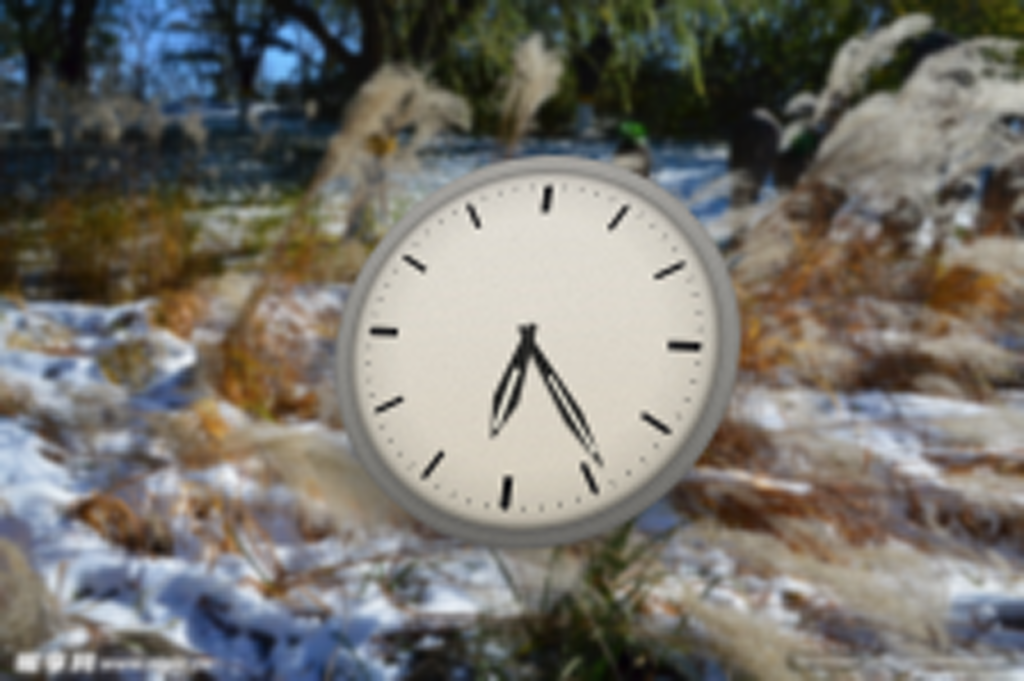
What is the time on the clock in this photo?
6:24
